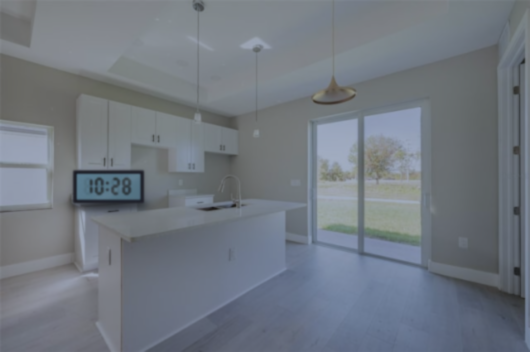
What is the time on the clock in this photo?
10:28
